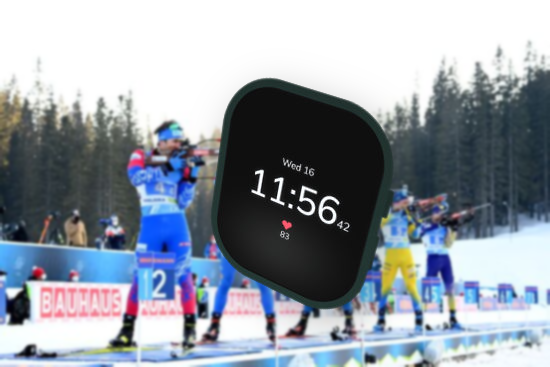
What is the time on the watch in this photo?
11:56:42
